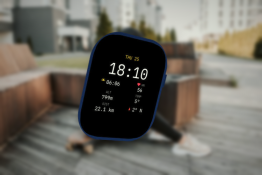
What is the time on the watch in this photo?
18:10
